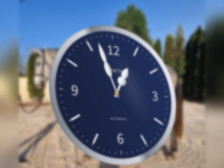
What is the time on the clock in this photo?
12:57
